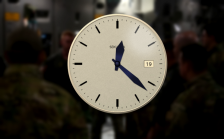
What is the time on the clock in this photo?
12:22
